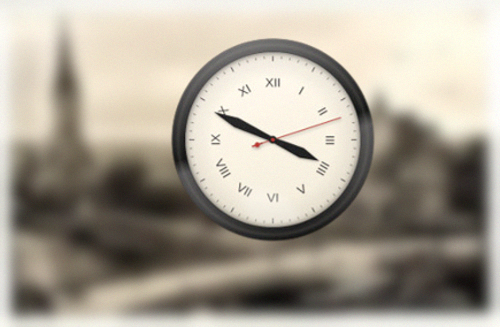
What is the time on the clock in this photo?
3:49:12
